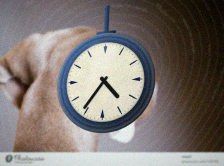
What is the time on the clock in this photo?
4:36
